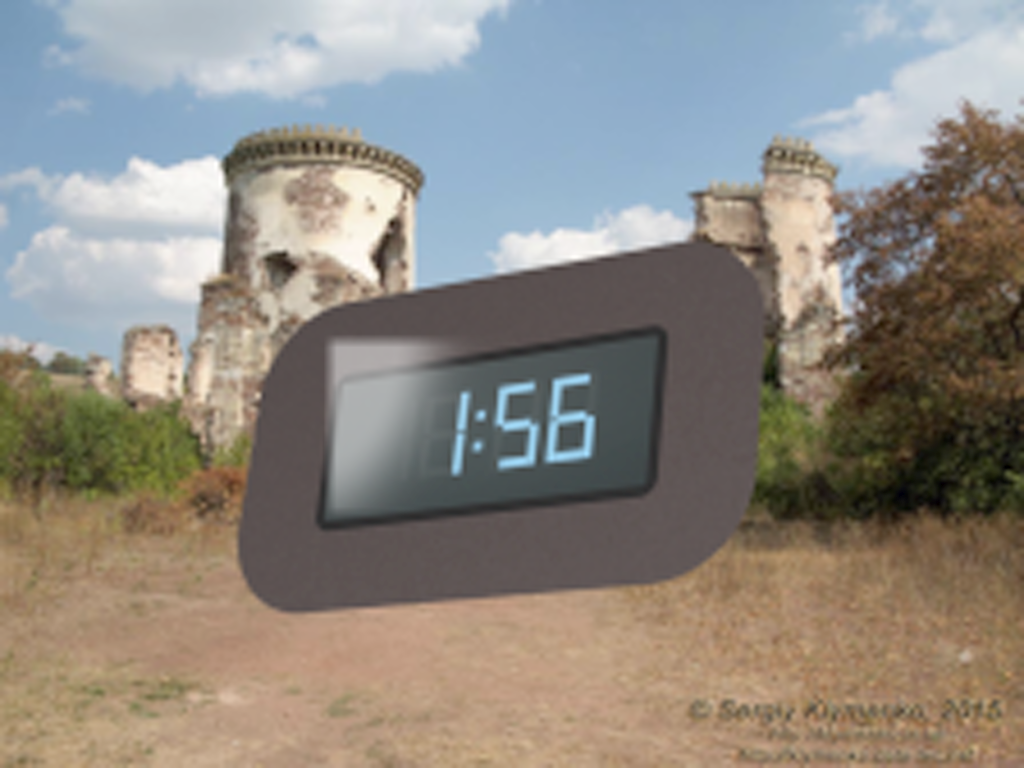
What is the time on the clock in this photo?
1:56
